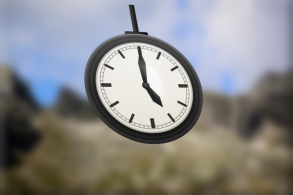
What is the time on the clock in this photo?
5:00
